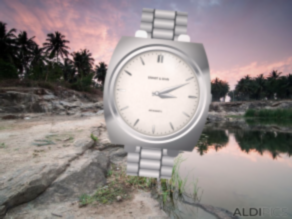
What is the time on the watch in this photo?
3:11
